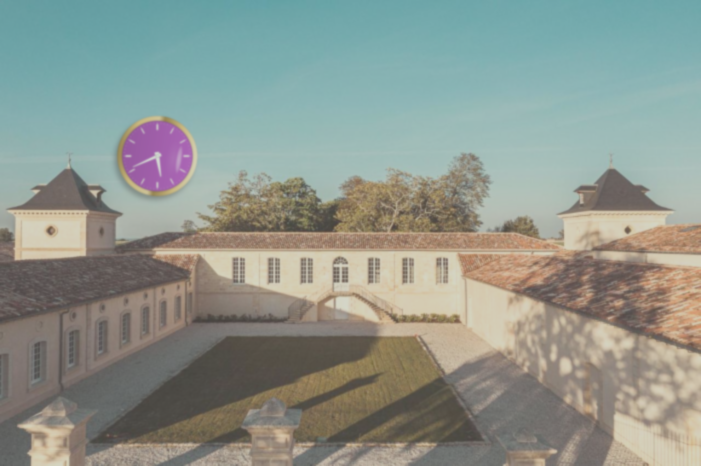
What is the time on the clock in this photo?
5:41
